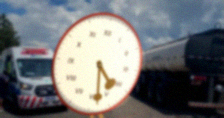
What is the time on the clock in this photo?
4:28
